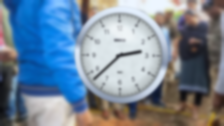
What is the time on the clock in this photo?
2:38
